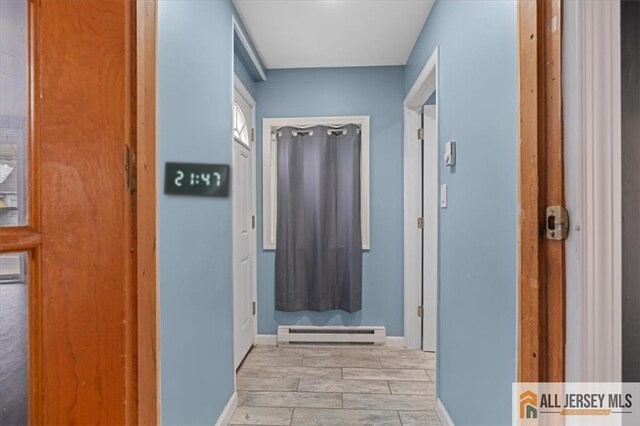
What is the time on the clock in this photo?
21:47
